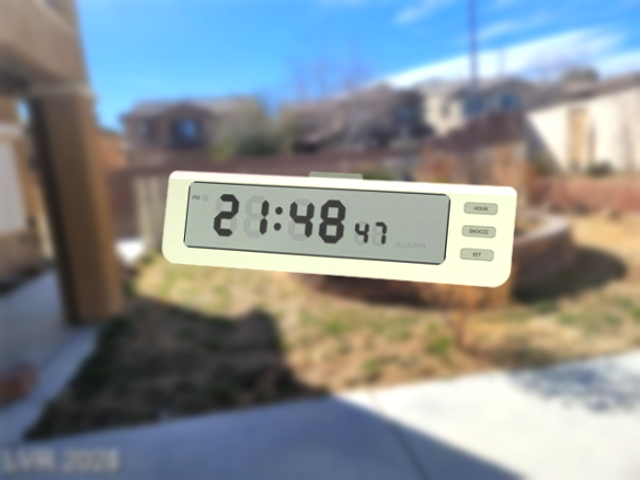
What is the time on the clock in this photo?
21:48:47
